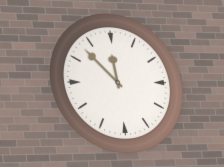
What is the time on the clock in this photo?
11:53
